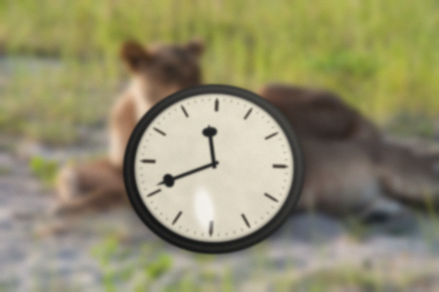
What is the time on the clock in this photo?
11:41
